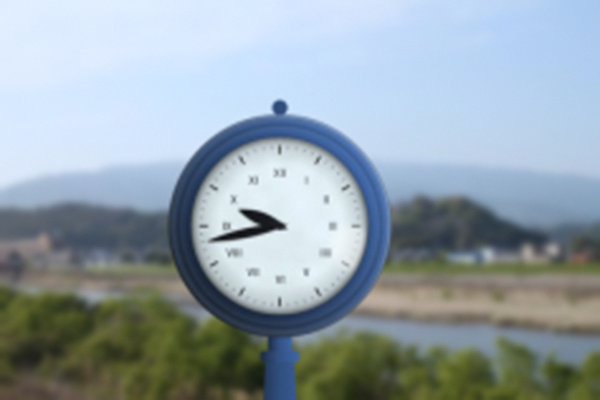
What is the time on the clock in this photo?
9:43
